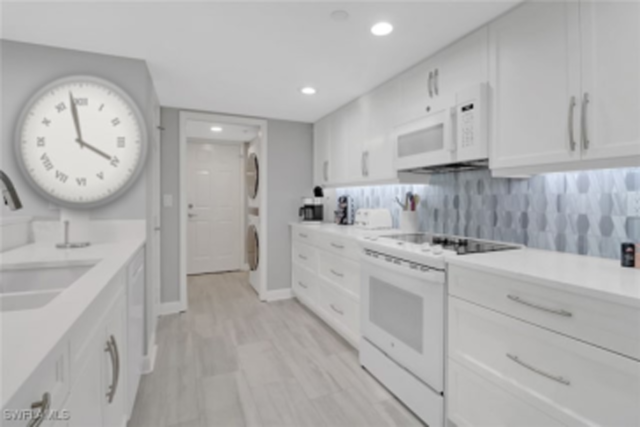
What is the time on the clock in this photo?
3:58
